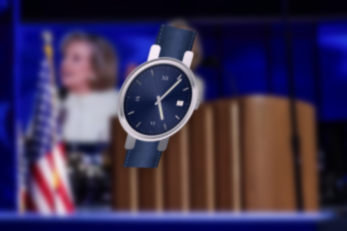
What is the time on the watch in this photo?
5:06
